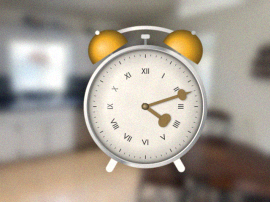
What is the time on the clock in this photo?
4:12
